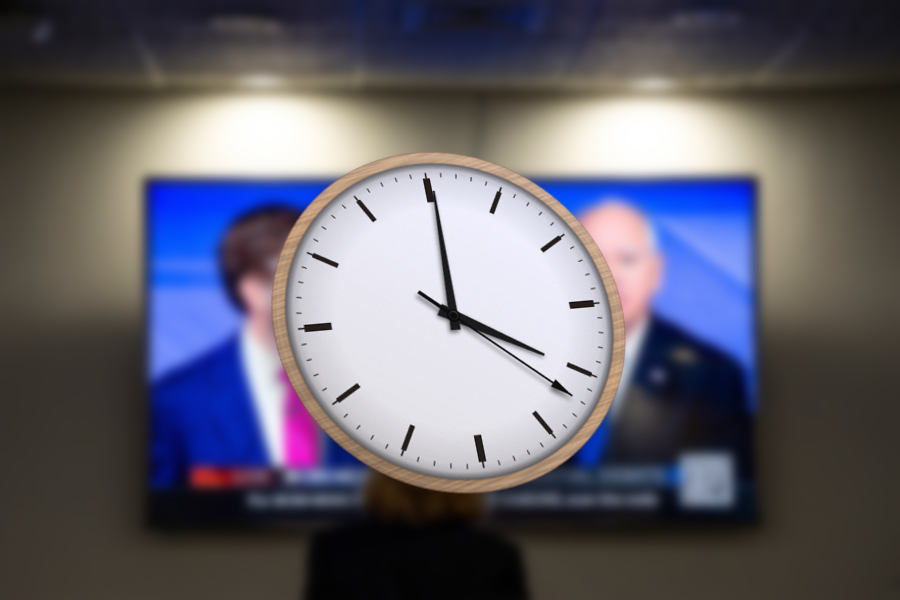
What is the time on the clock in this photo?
4:00:22
